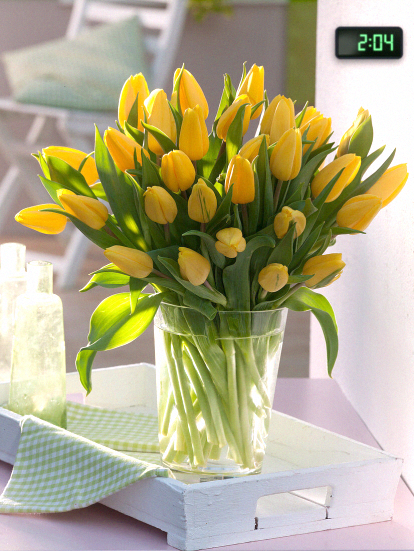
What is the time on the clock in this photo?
2:04
